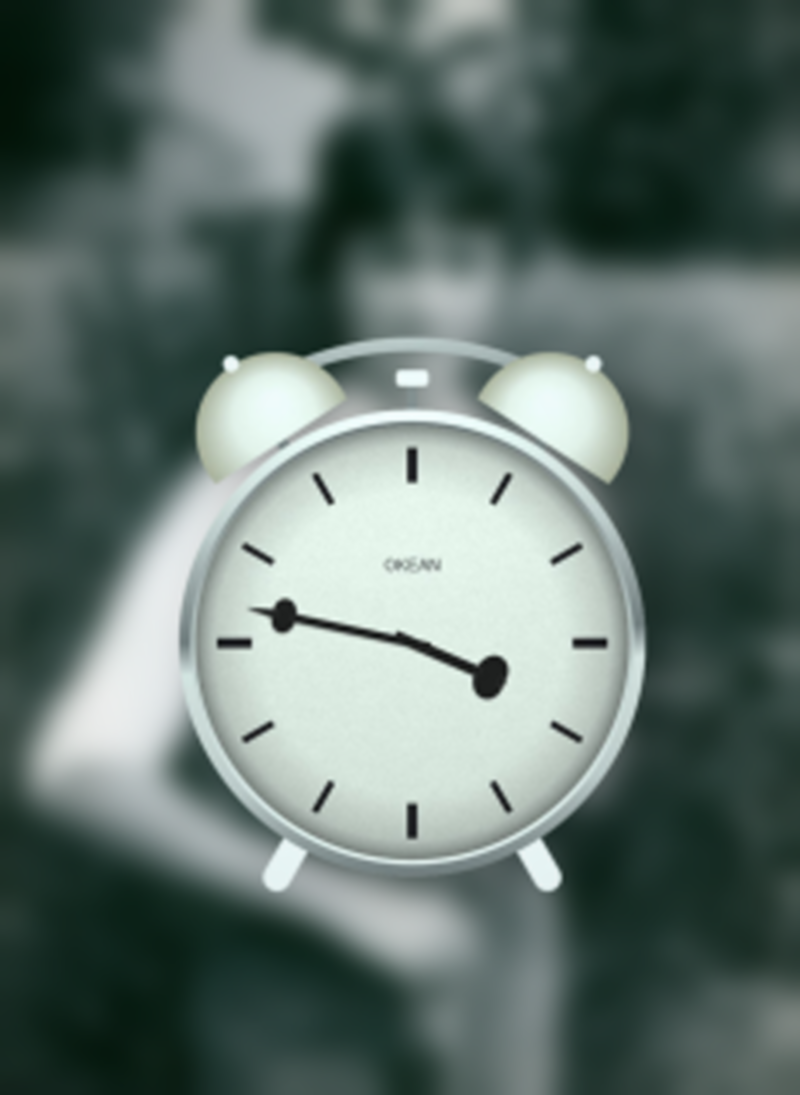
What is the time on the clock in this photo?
3:47
